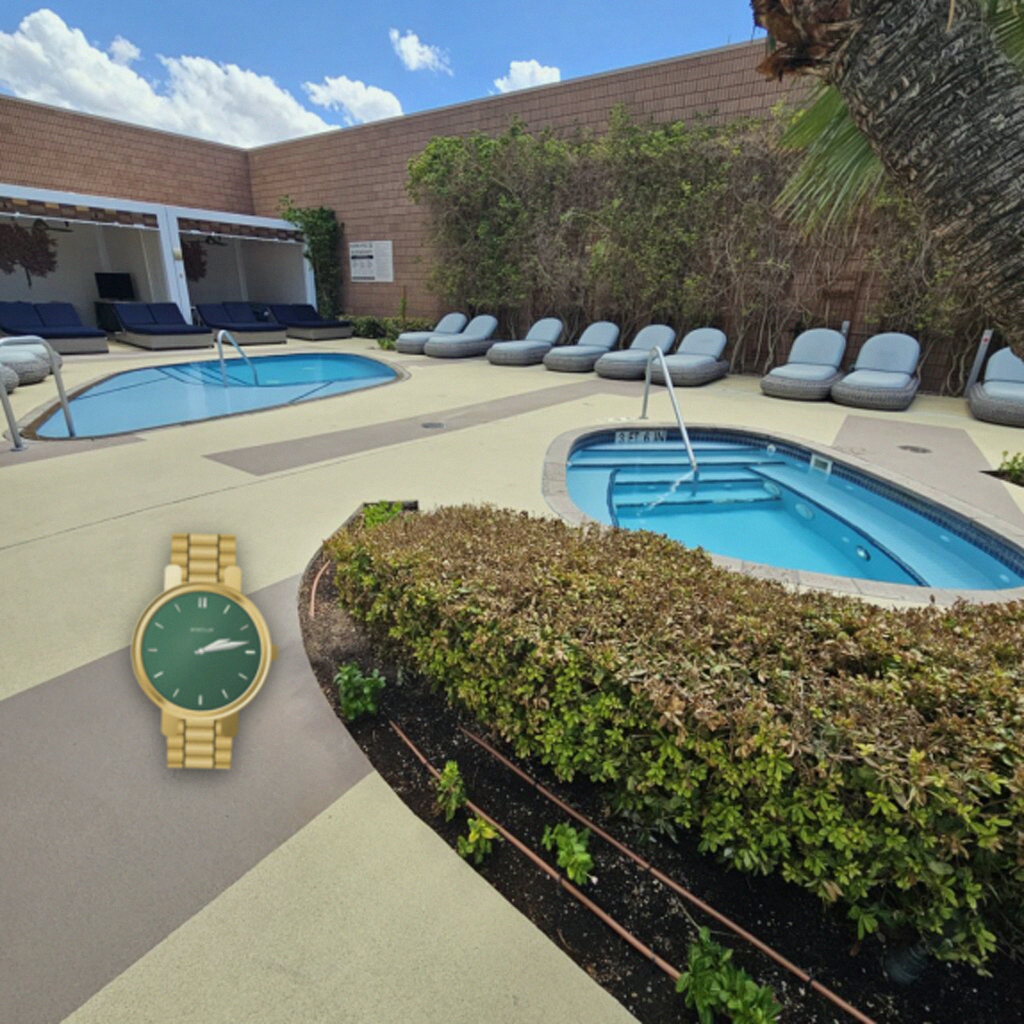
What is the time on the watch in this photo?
2:13
